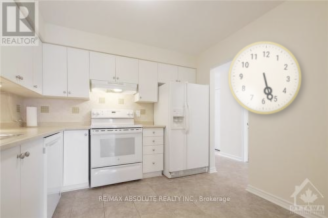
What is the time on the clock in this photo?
5:27
